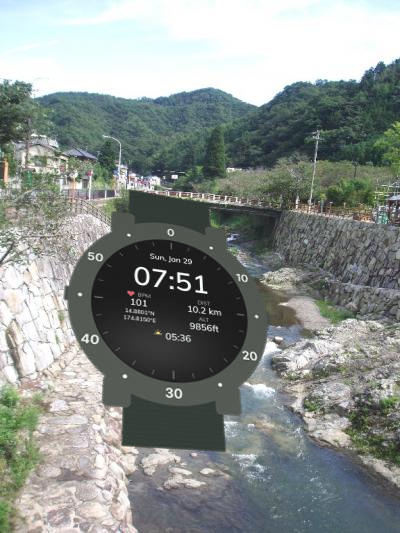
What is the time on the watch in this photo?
7:51
